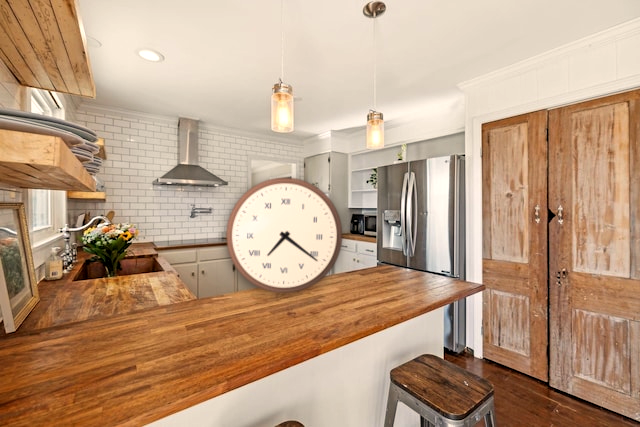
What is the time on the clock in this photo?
7:21
